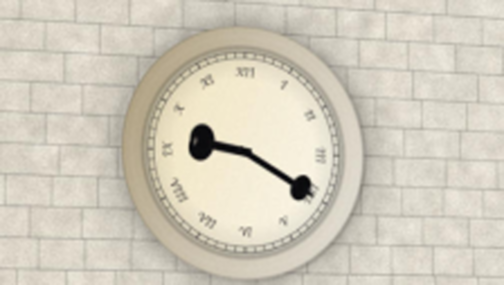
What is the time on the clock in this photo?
9:20
